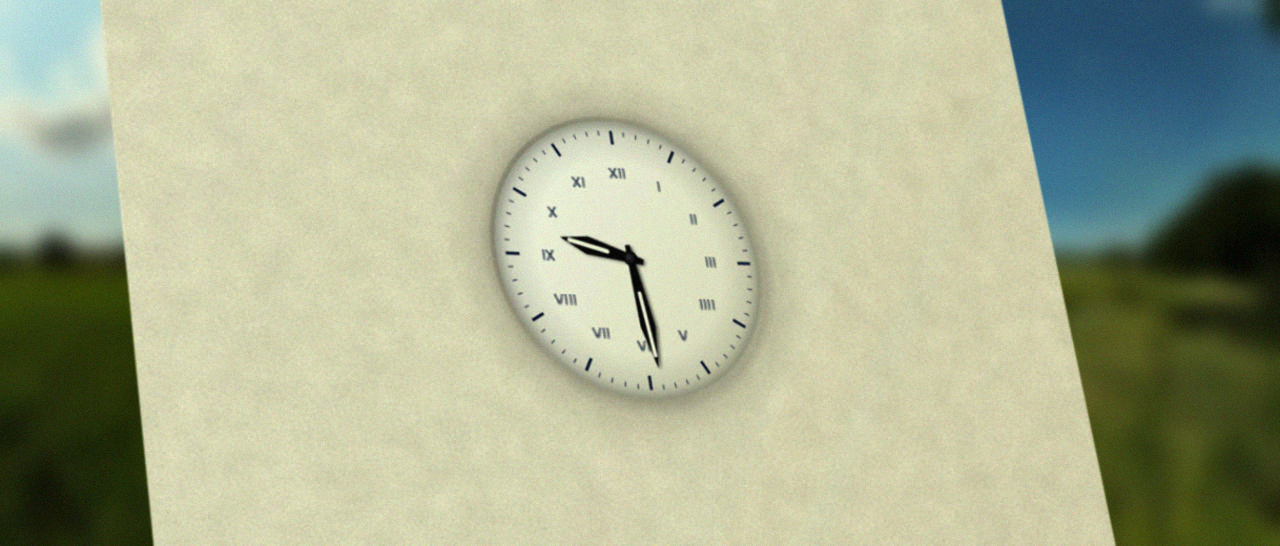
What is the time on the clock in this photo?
9:29
